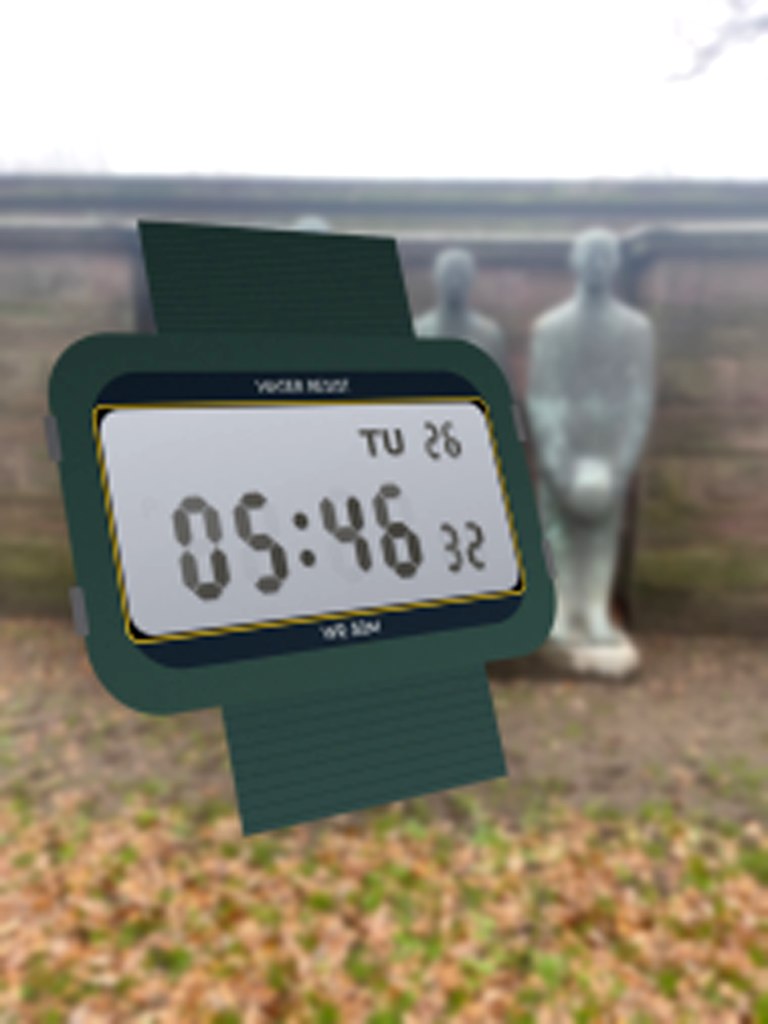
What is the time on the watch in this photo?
5:46:32
